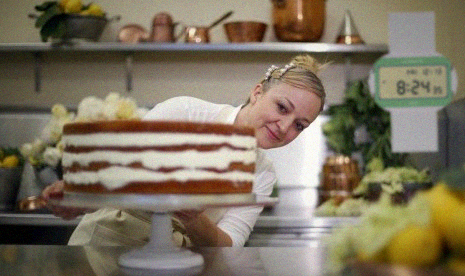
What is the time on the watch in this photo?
8:24
